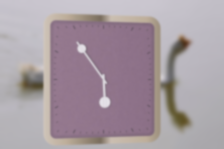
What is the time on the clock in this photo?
5:54
